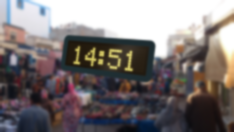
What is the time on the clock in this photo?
14:51
